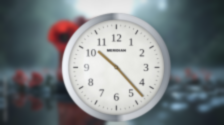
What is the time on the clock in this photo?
10:23
